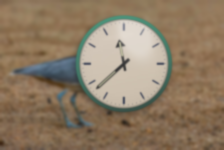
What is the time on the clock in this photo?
11:38
